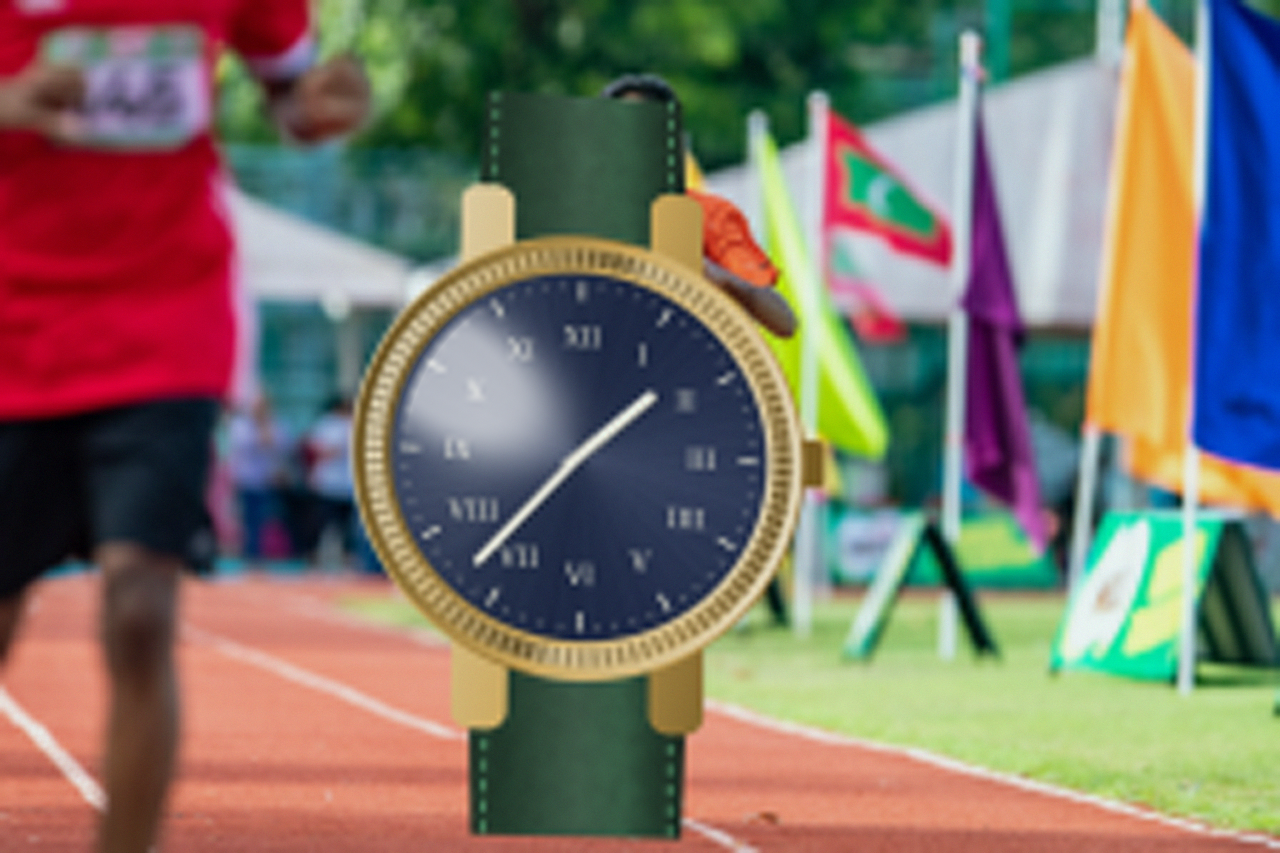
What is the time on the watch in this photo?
1:37
